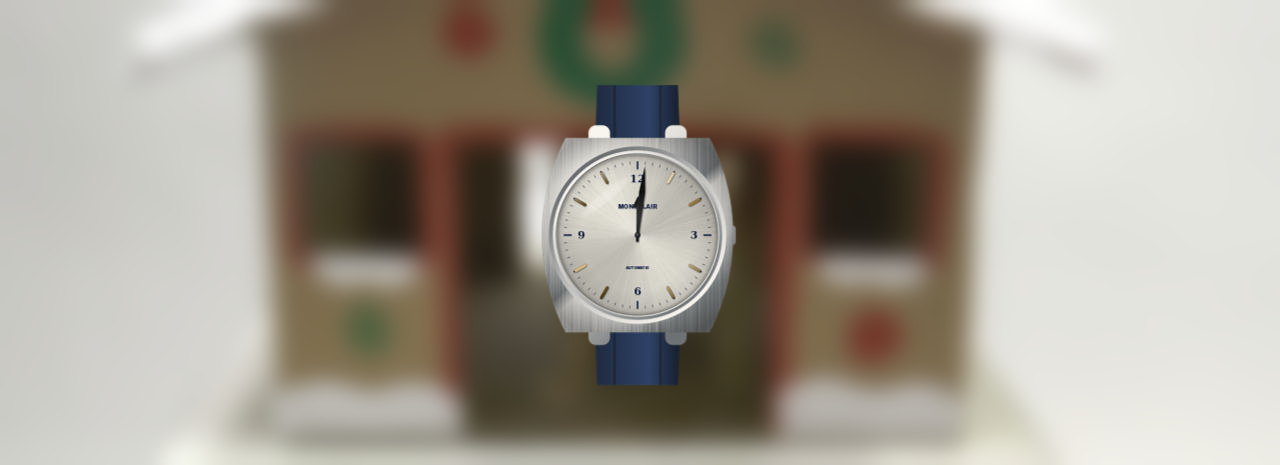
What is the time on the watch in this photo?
12:01
